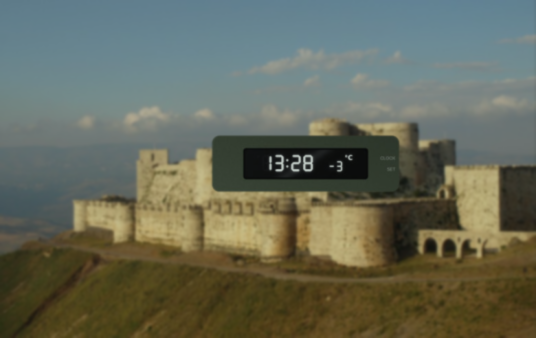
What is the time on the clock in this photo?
13:28
